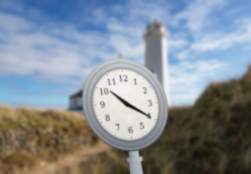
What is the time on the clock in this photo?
10:20
